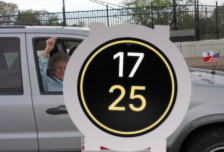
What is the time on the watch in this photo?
17:25
